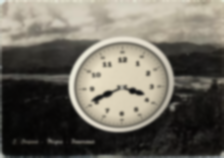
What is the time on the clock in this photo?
3:41
